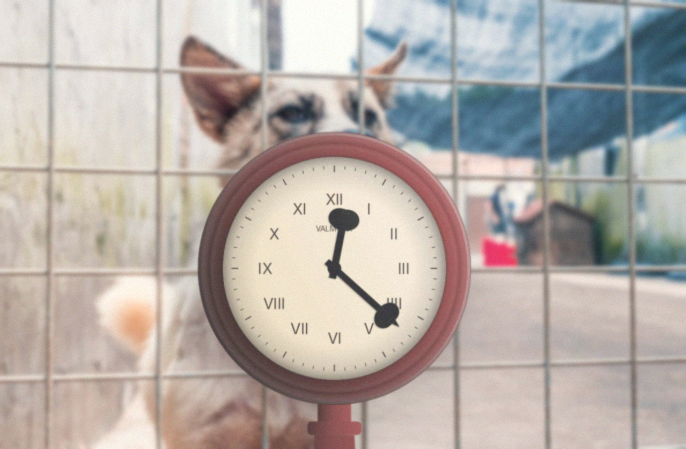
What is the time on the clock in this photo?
12:22
